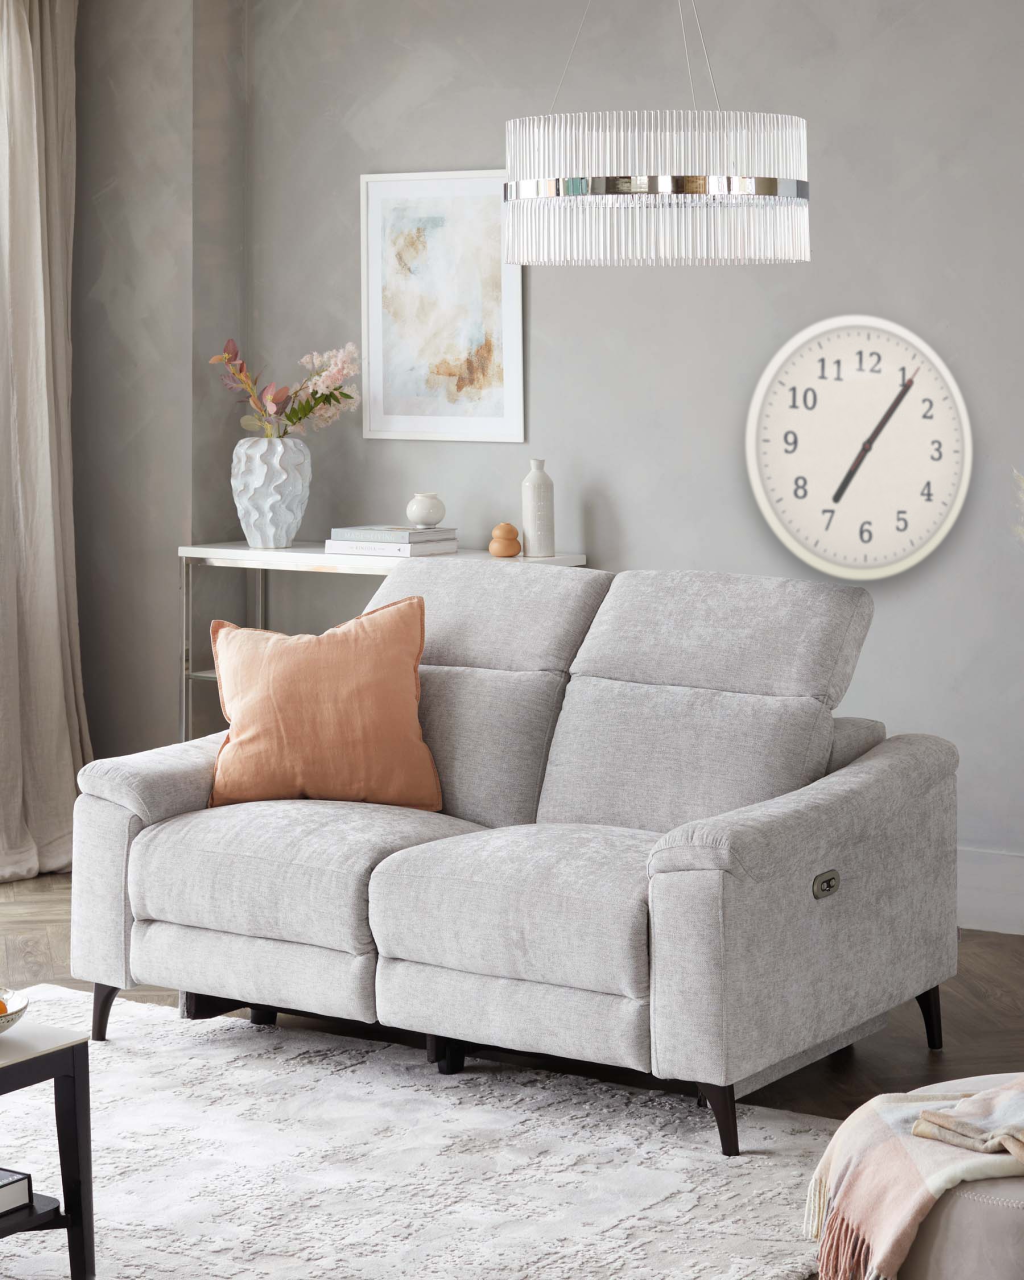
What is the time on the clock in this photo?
7:06:06
